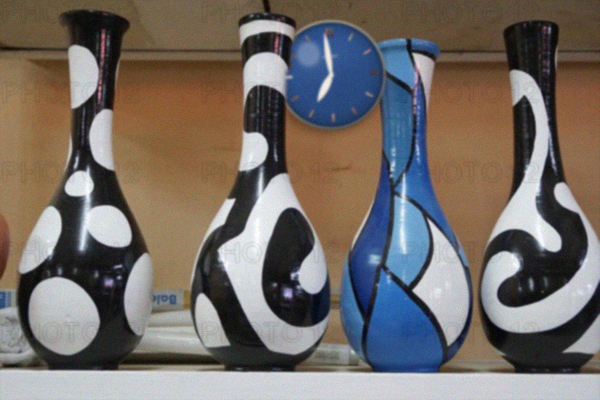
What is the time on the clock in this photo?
6:59
